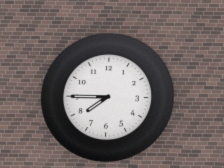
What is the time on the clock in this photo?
7:45
